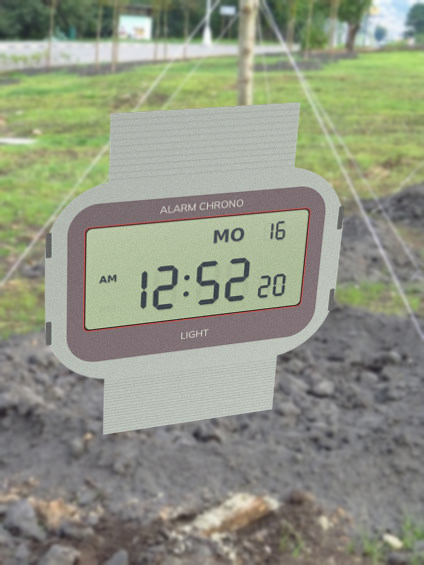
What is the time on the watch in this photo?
12:52:20
